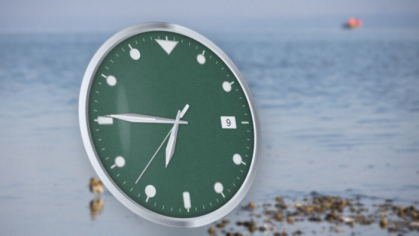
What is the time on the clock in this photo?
6:45:37
